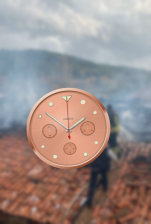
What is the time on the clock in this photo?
1:52
